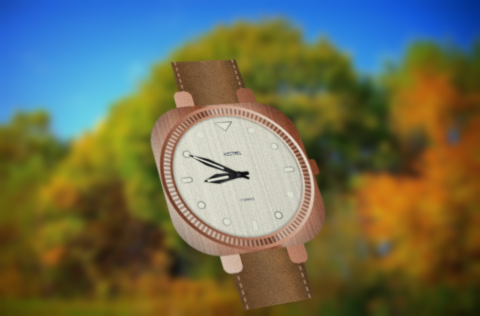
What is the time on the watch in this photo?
8:50
